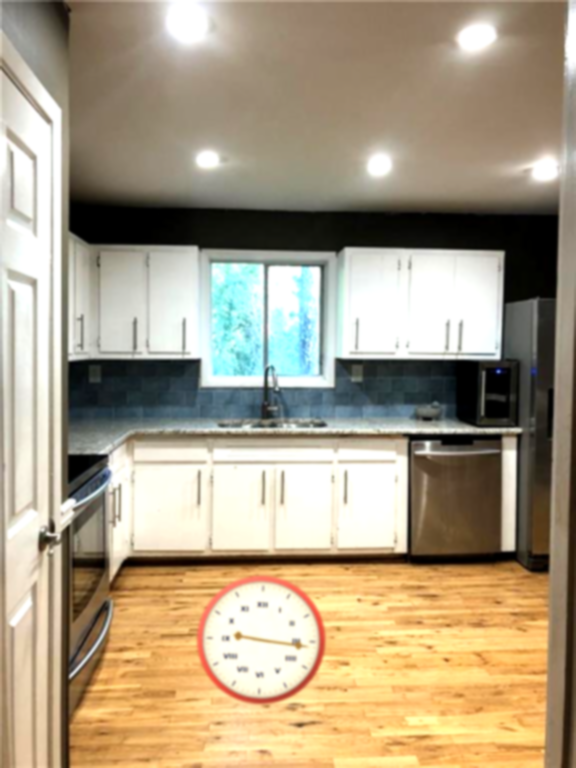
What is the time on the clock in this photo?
9:16
